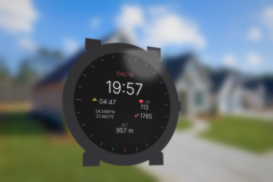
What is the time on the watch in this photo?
19:57
